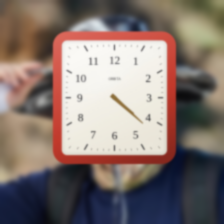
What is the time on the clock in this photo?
4:22
